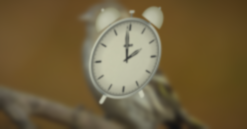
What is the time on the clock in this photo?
1:59
